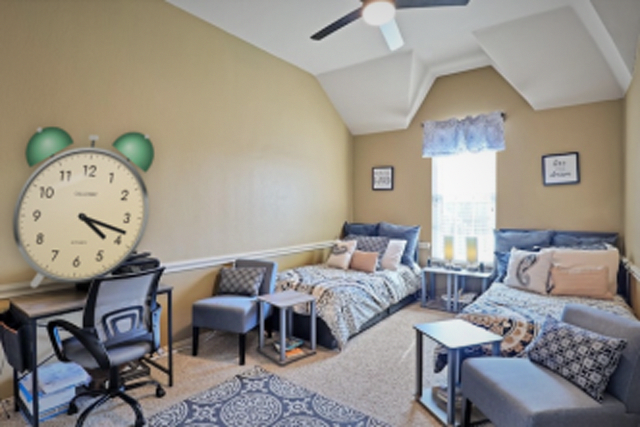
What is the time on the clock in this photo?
4:18
